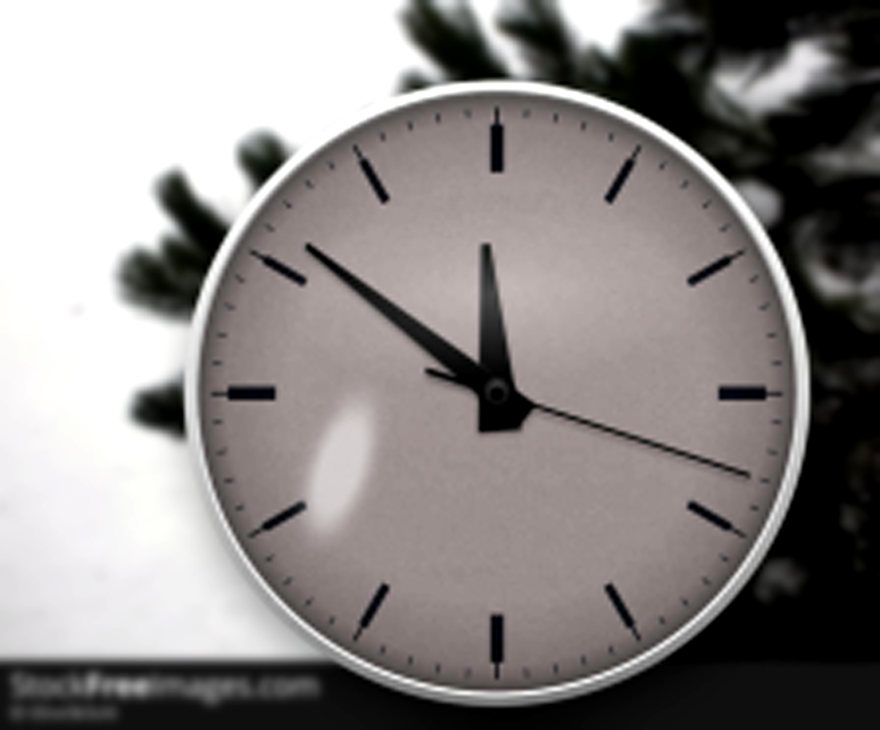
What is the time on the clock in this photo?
11:51:18
